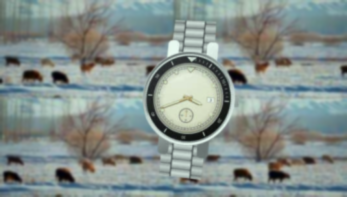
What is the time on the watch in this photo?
3:41
